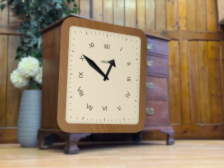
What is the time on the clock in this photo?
12:51
